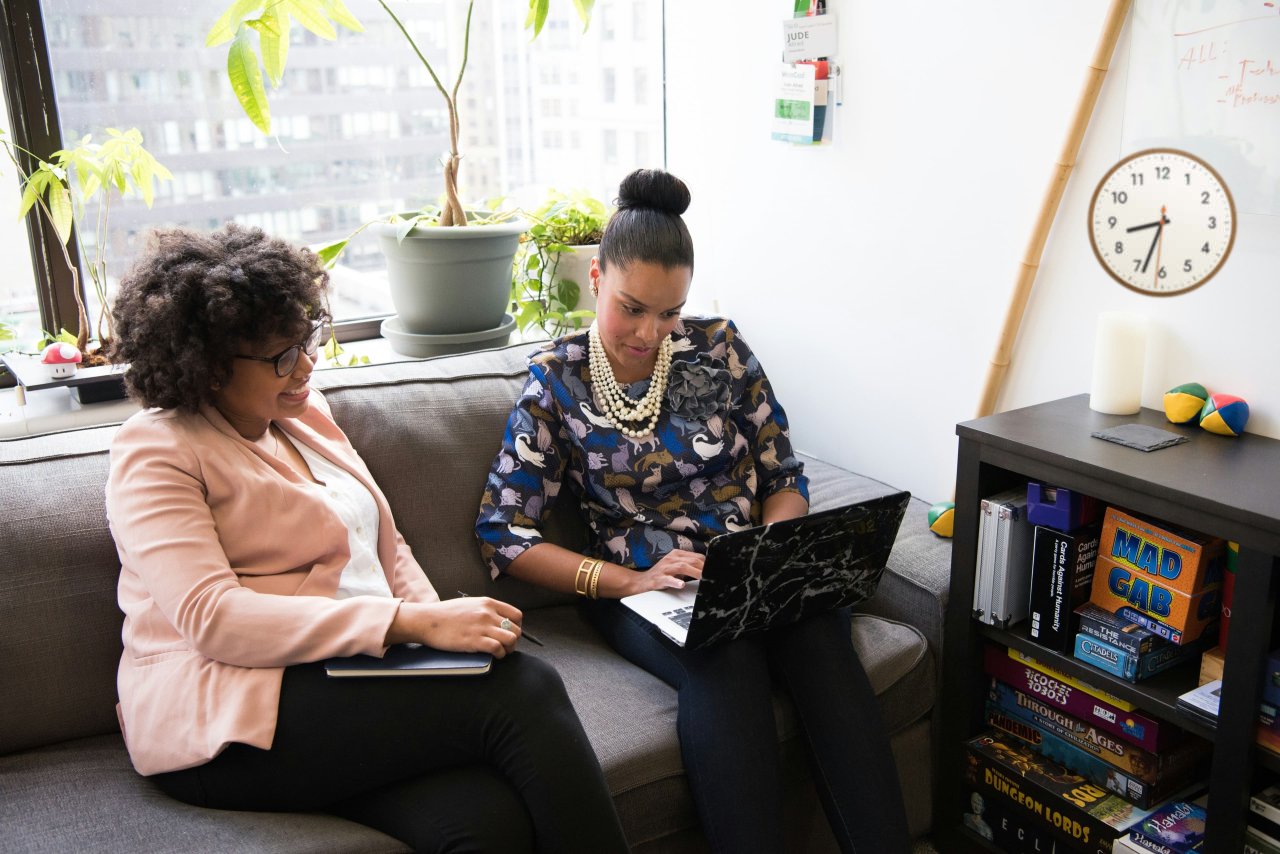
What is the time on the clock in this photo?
8:33:31
